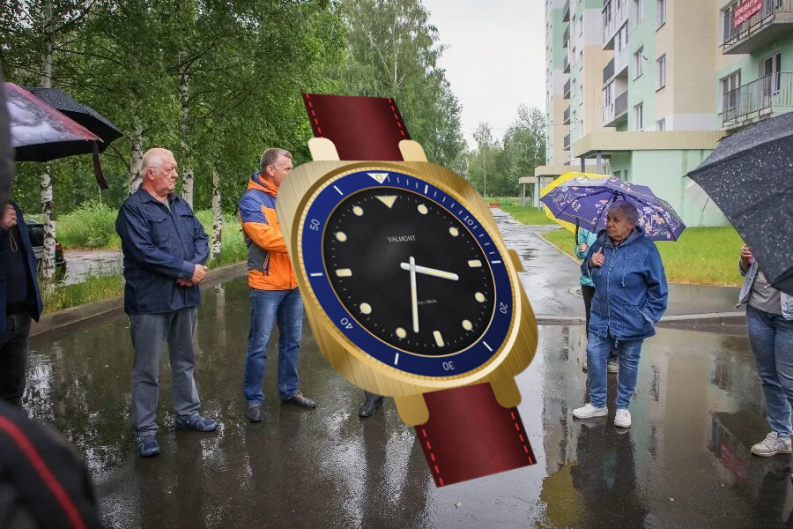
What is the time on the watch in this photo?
3:33
